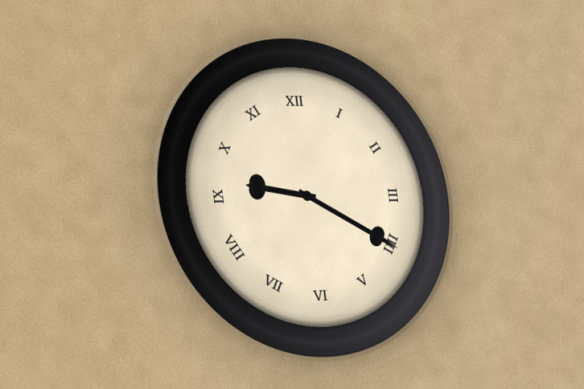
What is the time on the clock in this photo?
9:20
